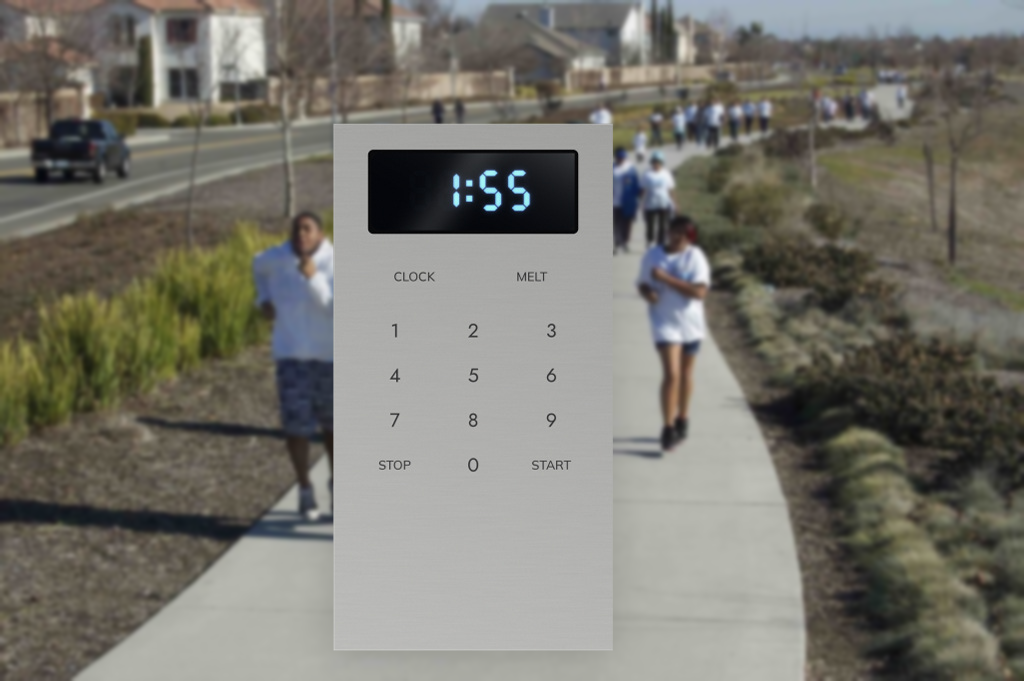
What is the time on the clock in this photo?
1:55
